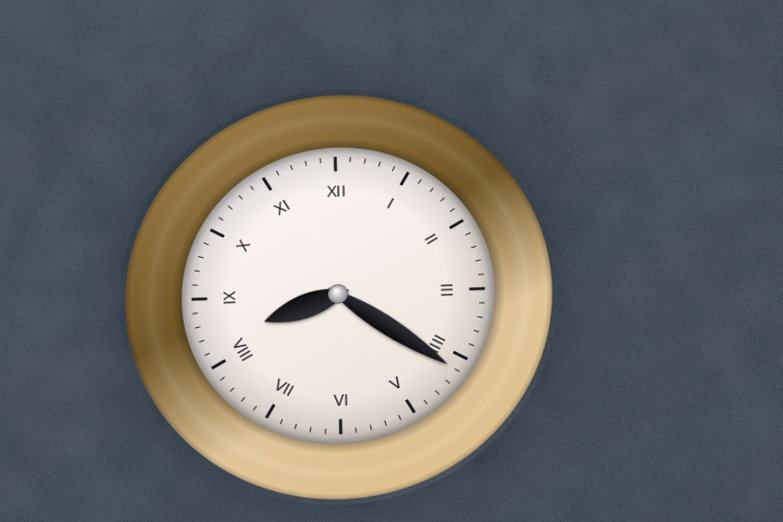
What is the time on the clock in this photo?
8:21
